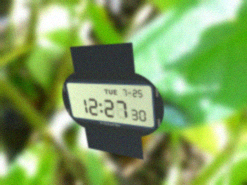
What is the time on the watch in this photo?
12:27:30
